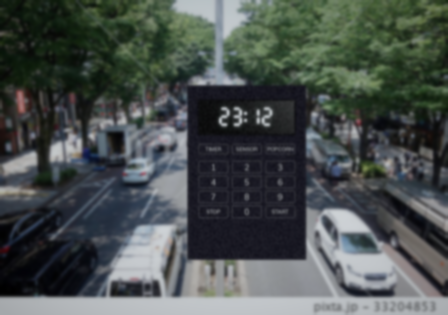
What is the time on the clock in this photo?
23:12
